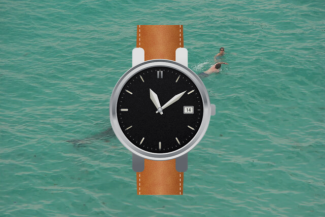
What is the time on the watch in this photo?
11:09
